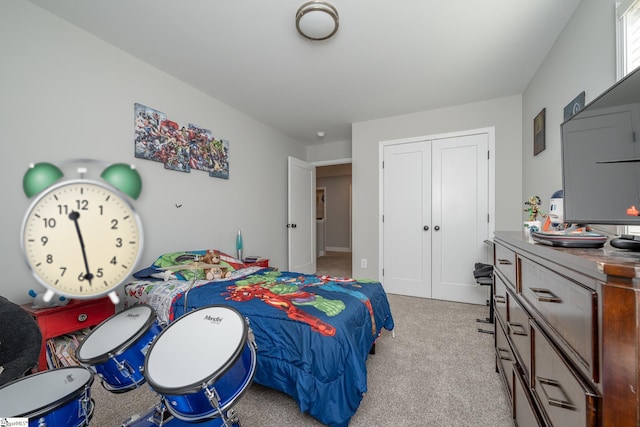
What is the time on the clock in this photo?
11:28
